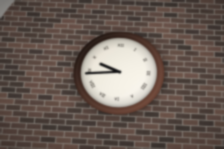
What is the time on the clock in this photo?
9:44
